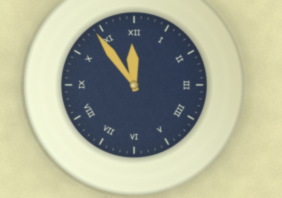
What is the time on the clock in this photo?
11:54
